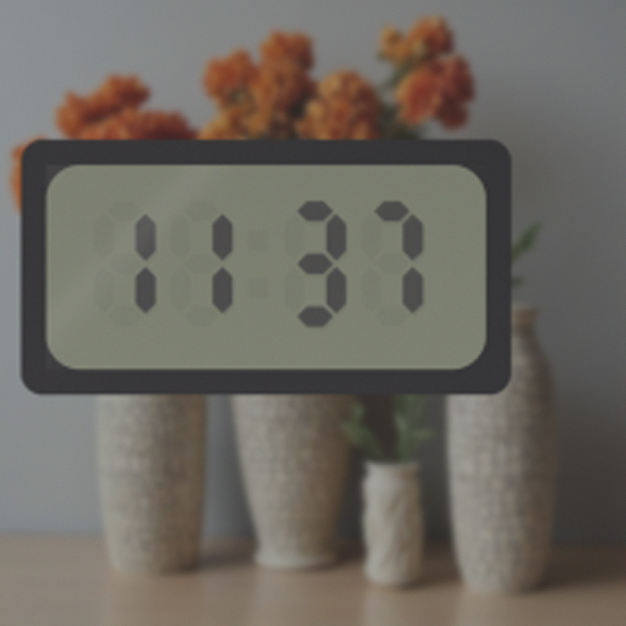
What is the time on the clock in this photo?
11:37
